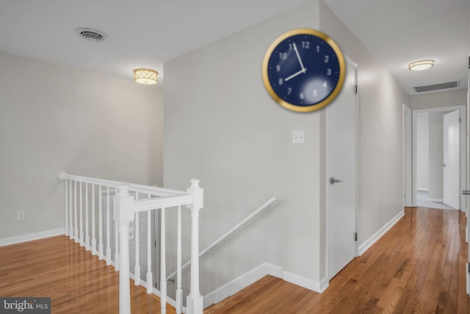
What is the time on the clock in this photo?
7:56
